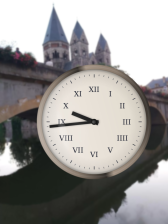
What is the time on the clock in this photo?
9:44
